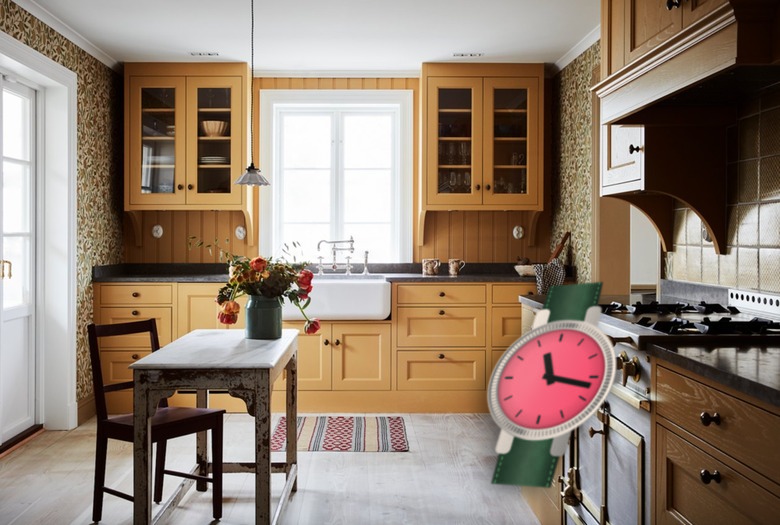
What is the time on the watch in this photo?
11:17
